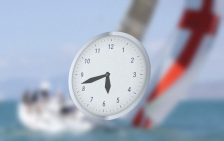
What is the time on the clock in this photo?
5:42
